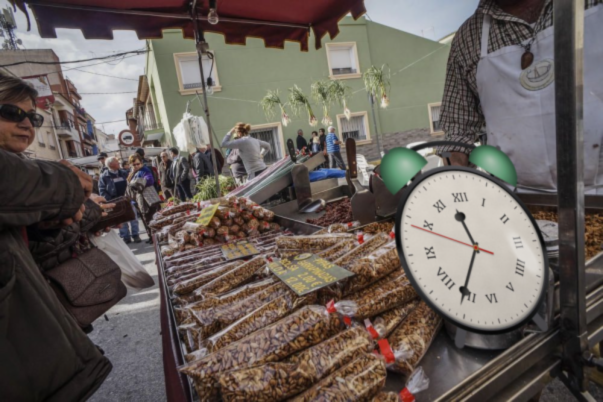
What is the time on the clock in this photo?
11:35:49
